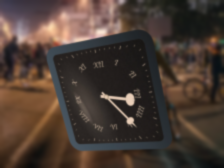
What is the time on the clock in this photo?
3:24
